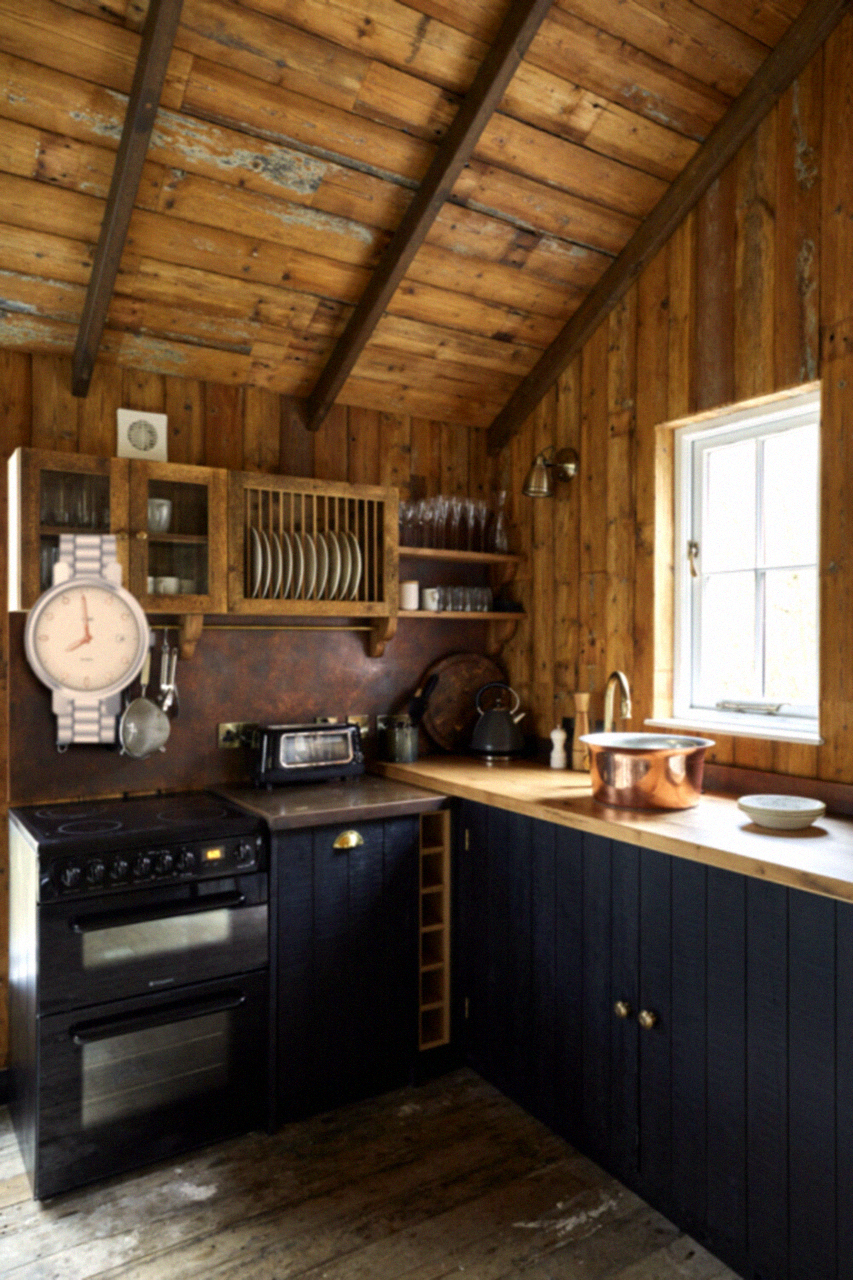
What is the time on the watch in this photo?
7:59
